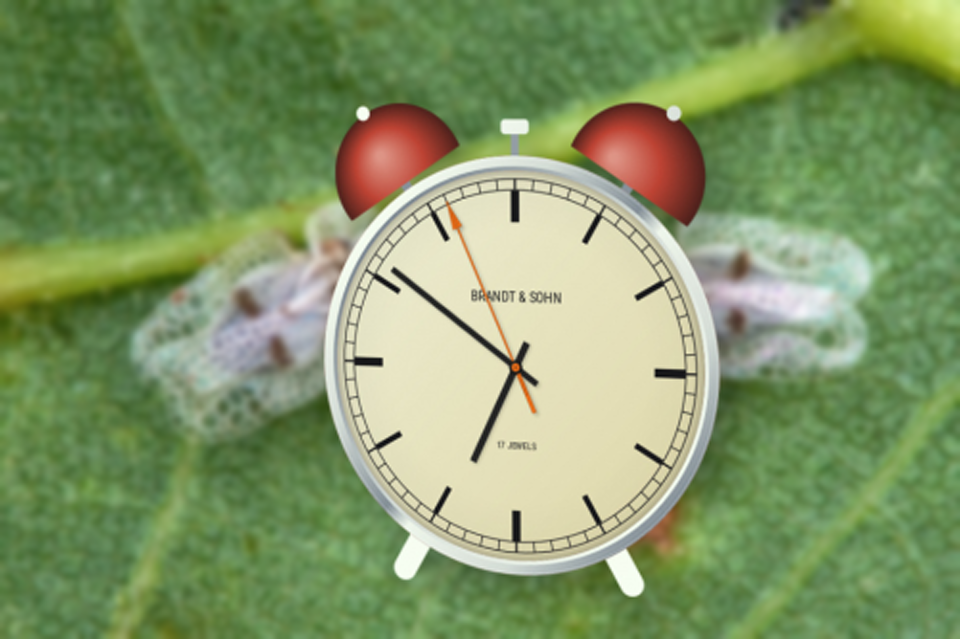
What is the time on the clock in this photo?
6:50:56
